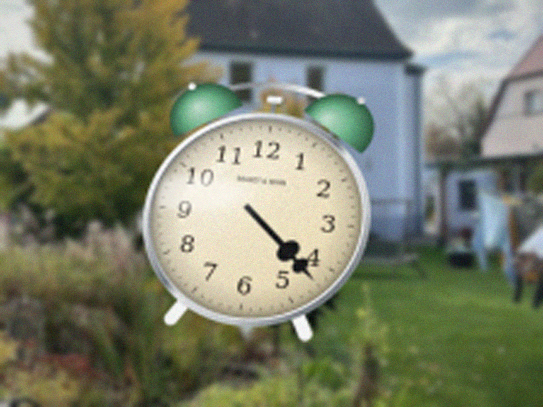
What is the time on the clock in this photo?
4:22
